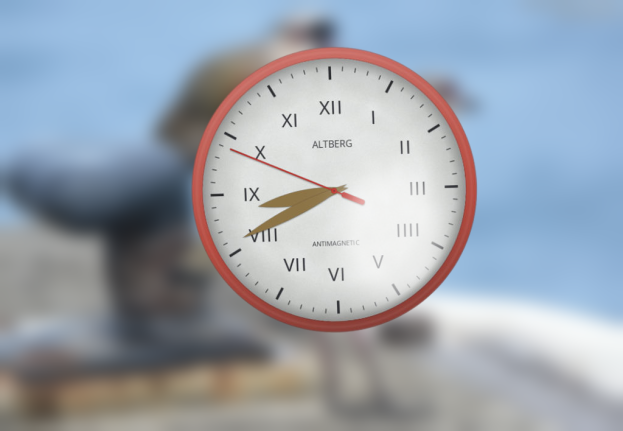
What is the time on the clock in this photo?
8:40:49
